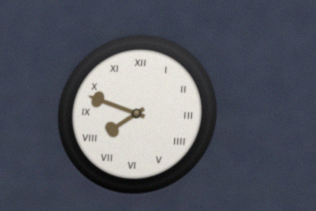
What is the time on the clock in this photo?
7:48
